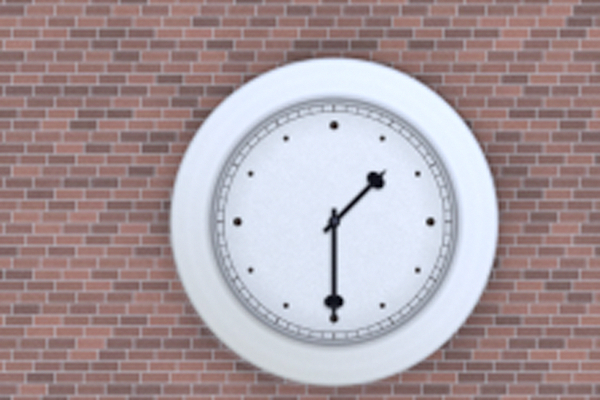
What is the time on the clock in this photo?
1:30
